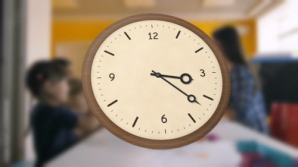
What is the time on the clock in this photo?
3:22
